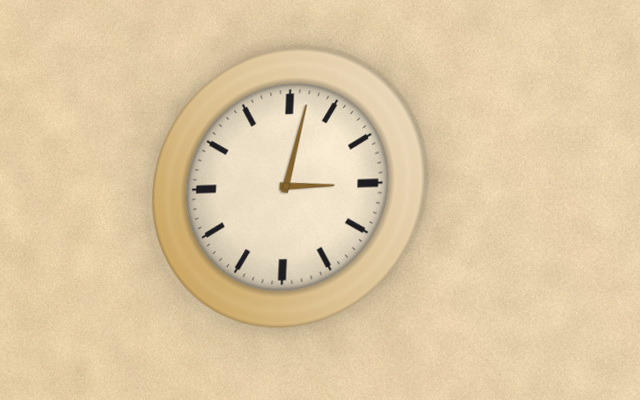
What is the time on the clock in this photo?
3:02
